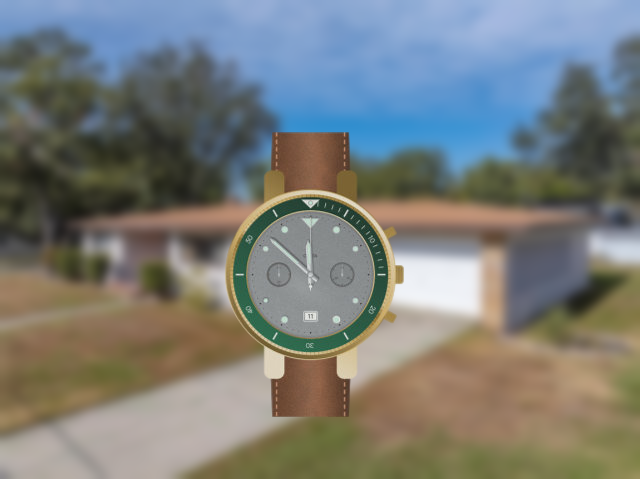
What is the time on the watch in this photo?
11:52
